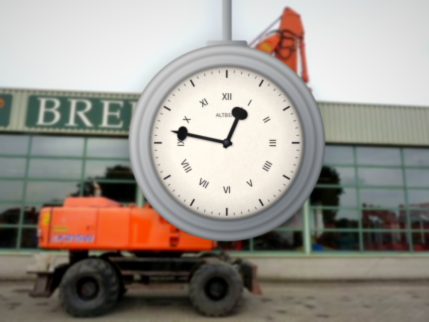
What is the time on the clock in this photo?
12:47
